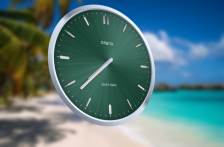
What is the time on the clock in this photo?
7:38
